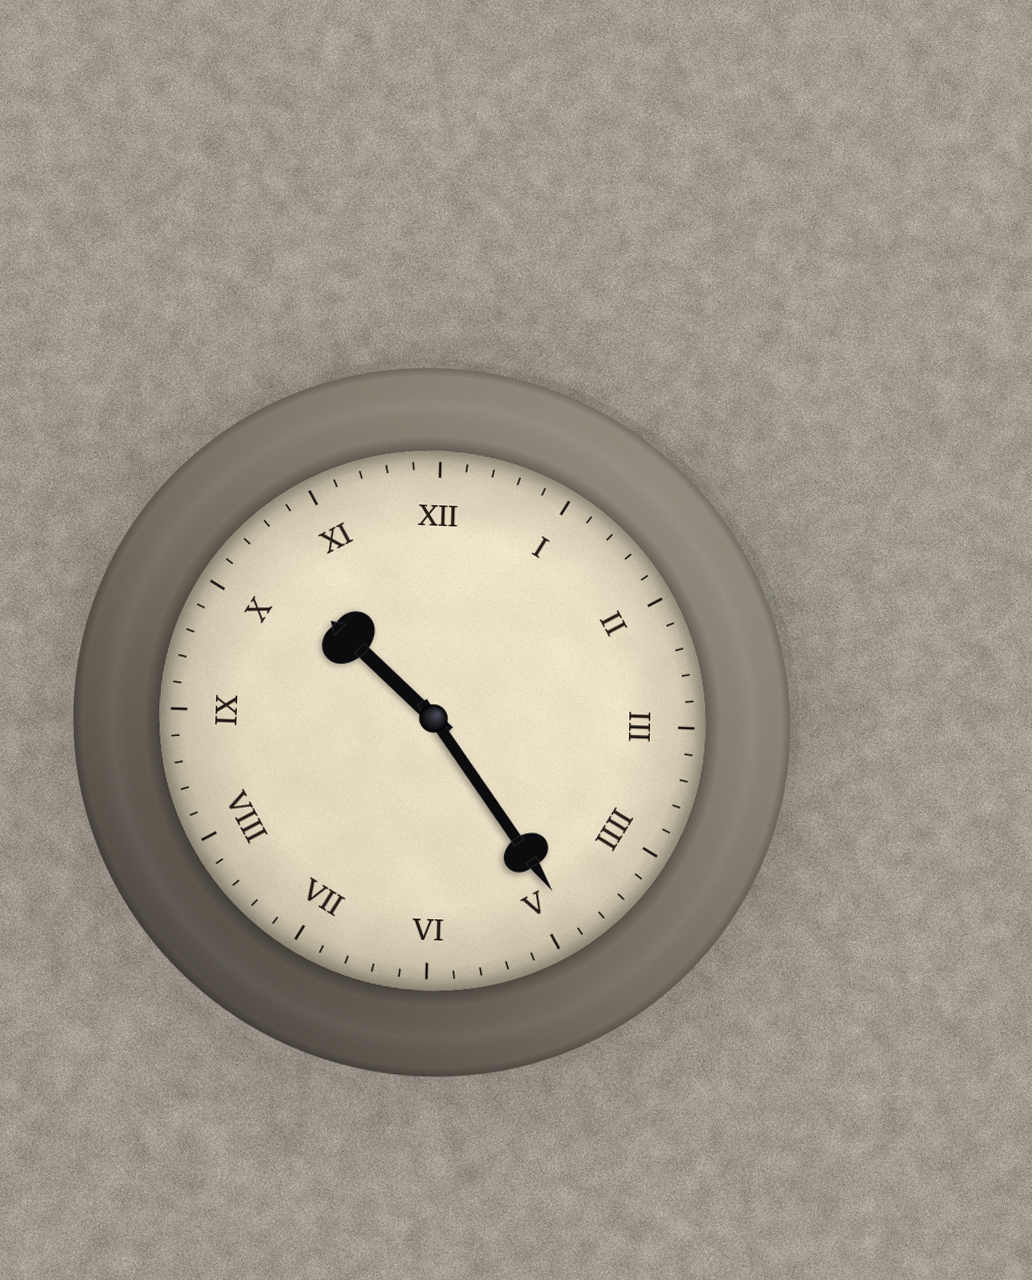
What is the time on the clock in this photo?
10:24
